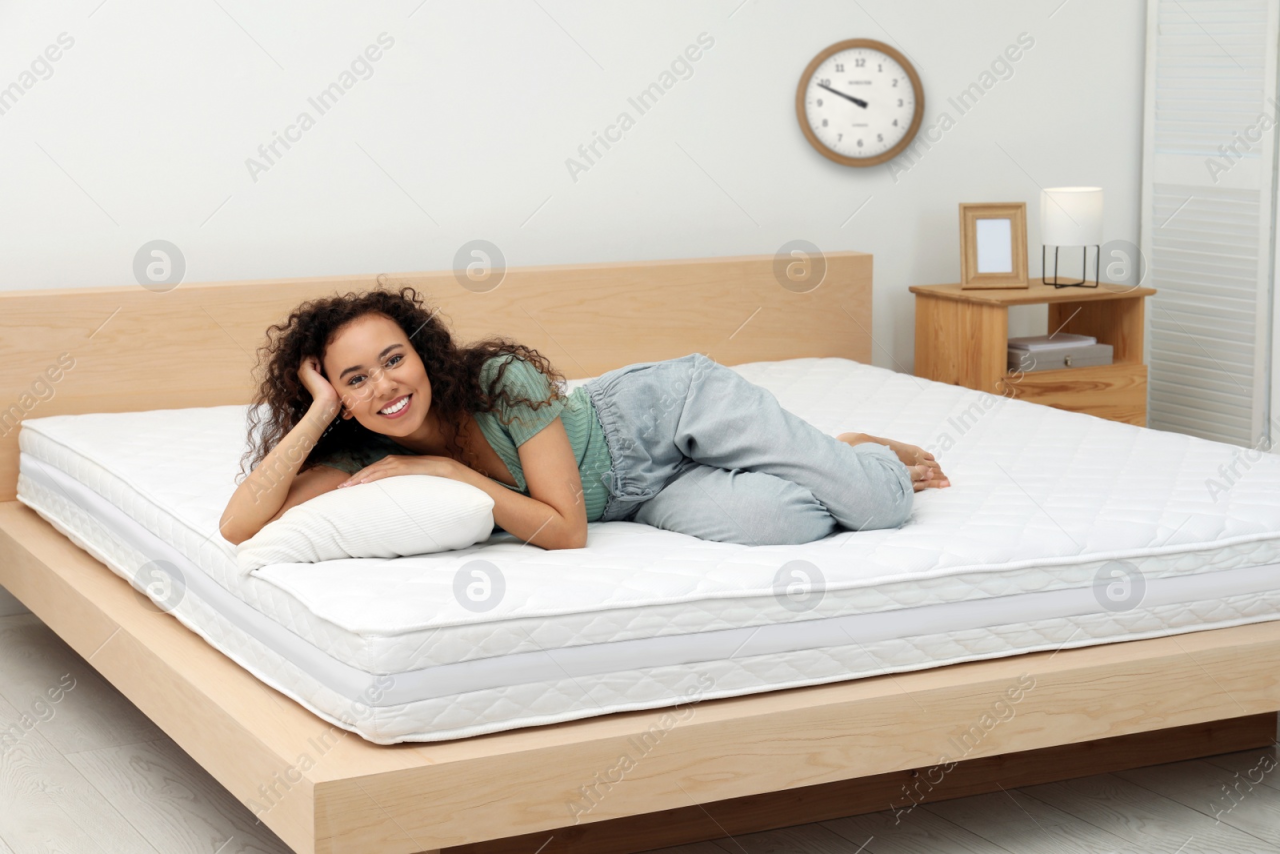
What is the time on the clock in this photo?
9:49
